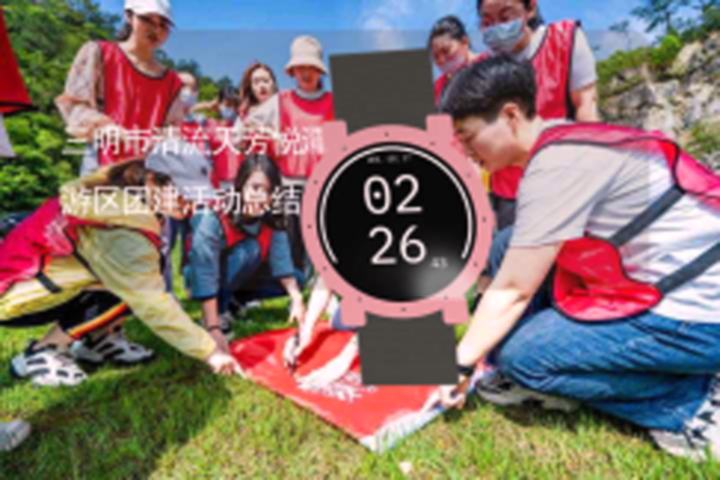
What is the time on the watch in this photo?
2:26
